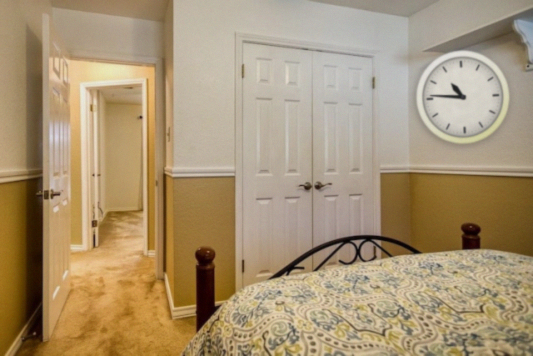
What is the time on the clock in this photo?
10:46
